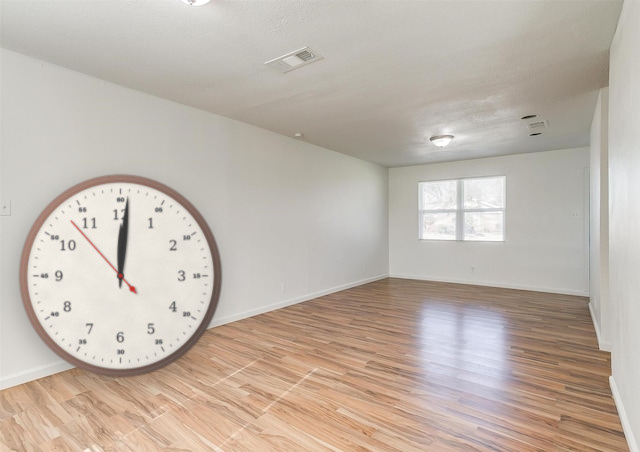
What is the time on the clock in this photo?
12:00:53
